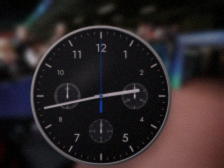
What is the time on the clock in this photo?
2:43
